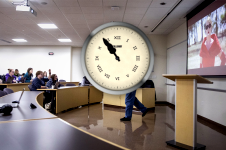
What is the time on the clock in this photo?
10:54
